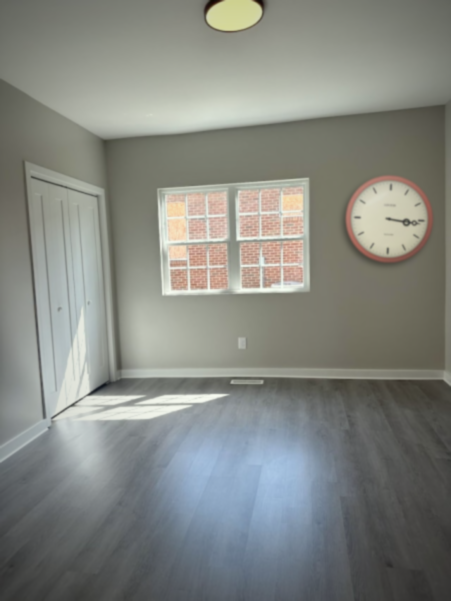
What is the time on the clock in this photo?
3:16
